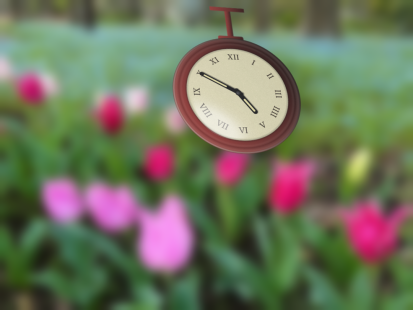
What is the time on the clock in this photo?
4:50
